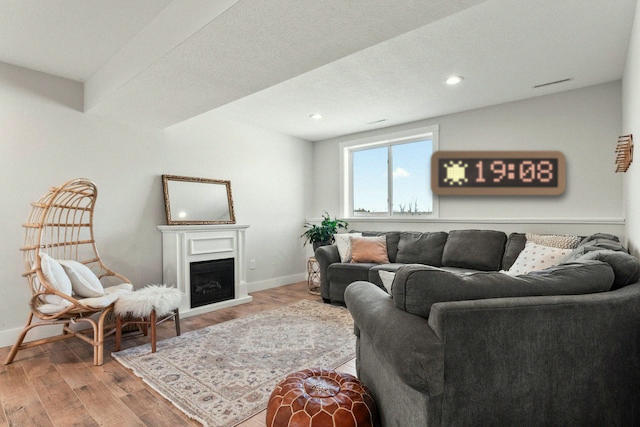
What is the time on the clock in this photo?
19:08
